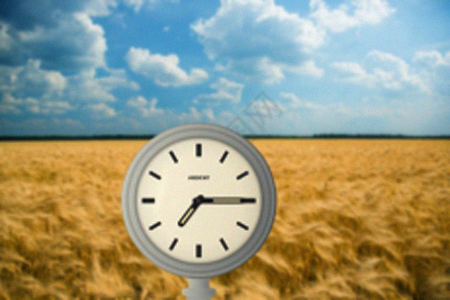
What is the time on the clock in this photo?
7:15
